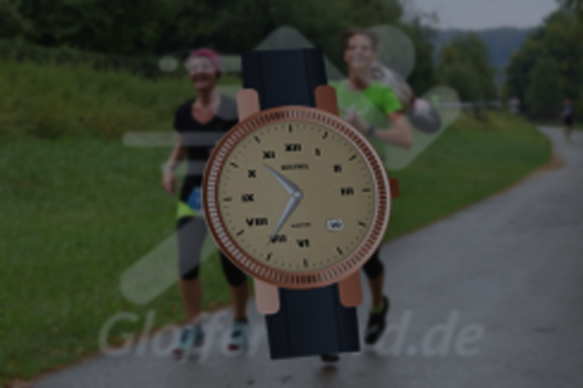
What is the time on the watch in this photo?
10:36
